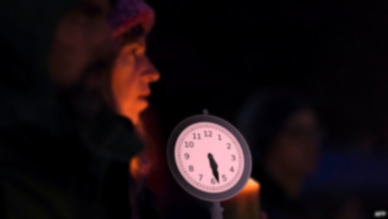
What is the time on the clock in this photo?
5:28
